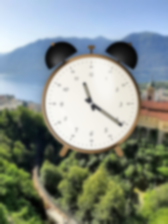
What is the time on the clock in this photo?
11:21
